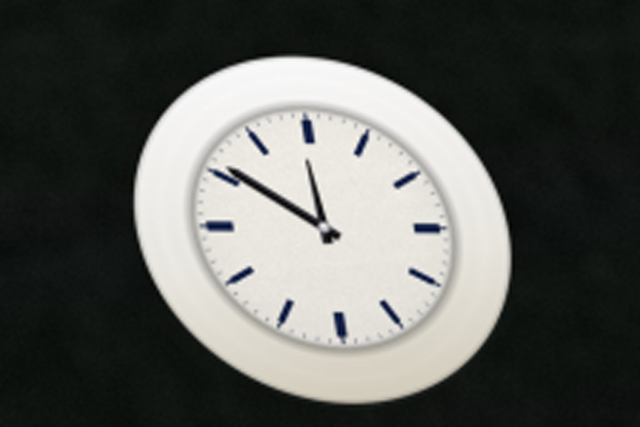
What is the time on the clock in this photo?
11:51
